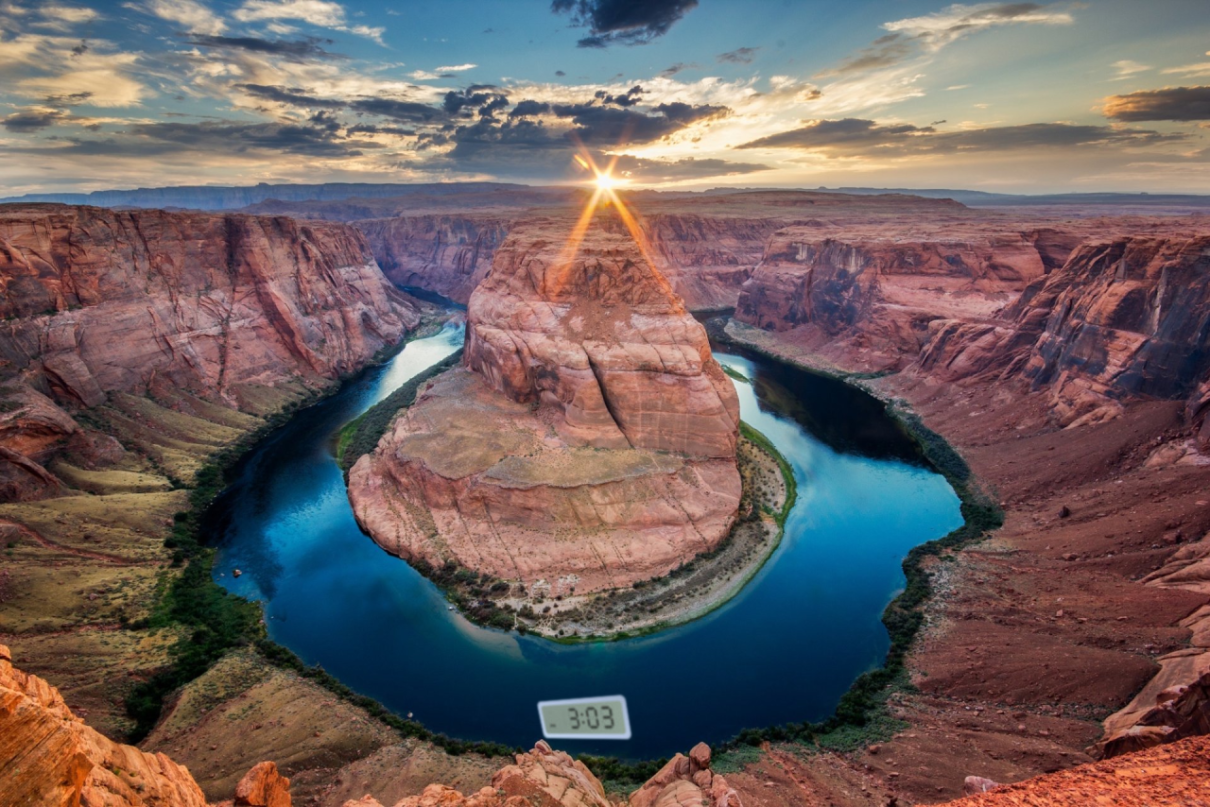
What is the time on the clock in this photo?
3:03
